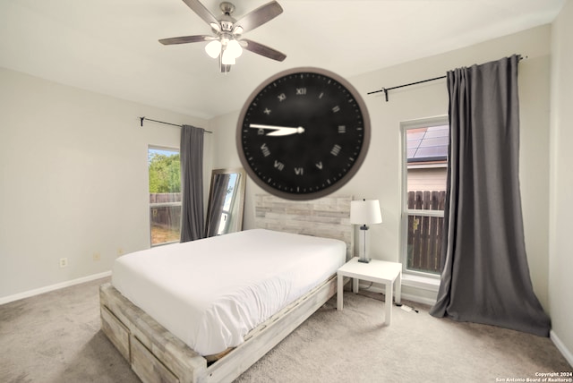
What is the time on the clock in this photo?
8:46
